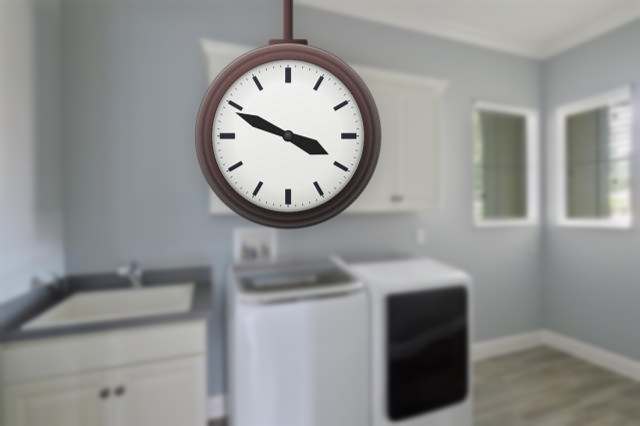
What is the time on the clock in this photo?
3:49
